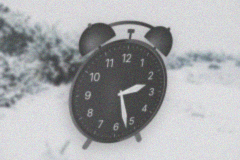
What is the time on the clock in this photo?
2:27
